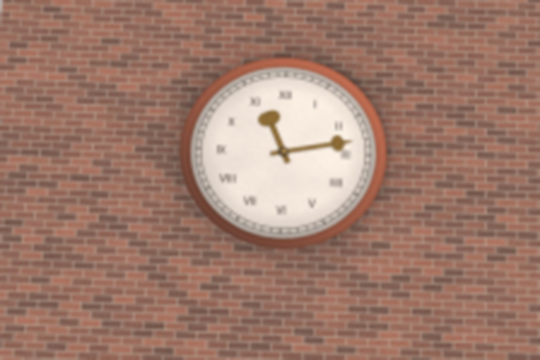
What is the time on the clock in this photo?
11:13
